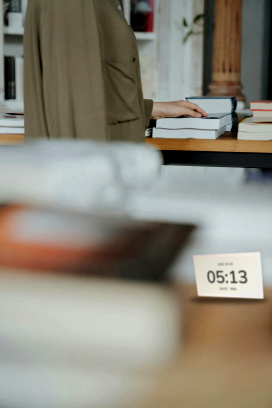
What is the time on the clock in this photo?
5:13
